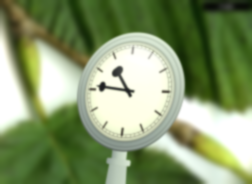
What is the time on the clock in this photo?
10:46
